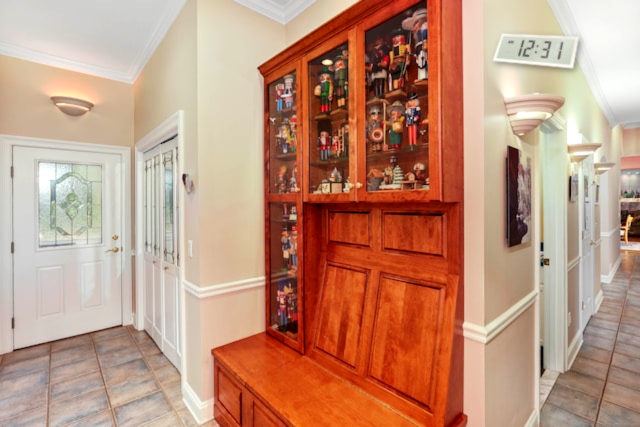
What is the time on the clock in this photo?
12:31
